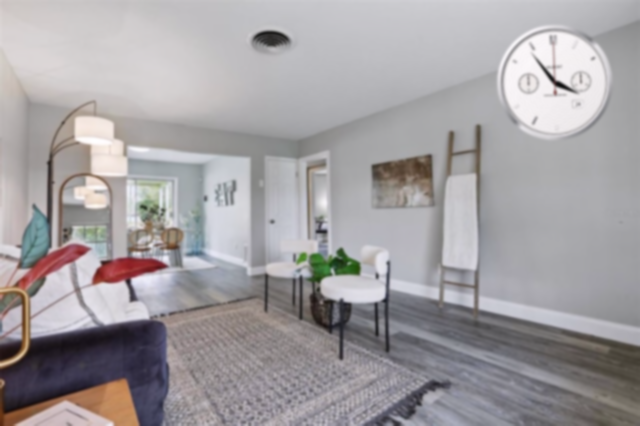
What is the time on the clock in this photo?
3:54
